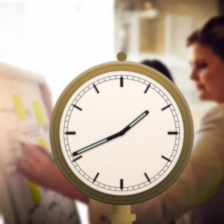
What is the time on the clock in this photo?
1:41
